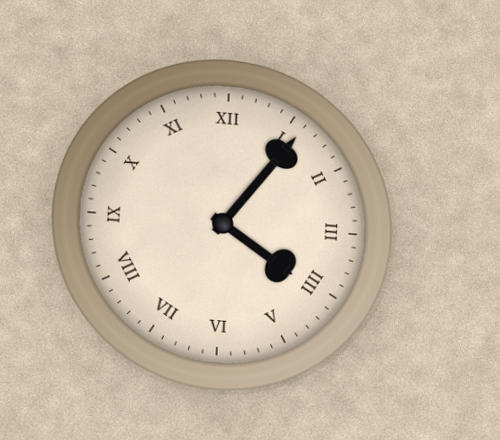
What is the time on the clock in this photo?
4:06
